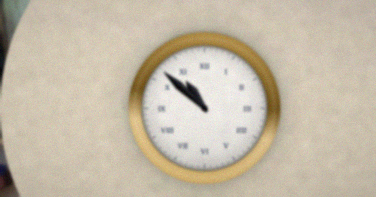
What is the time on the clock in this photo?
10:52
